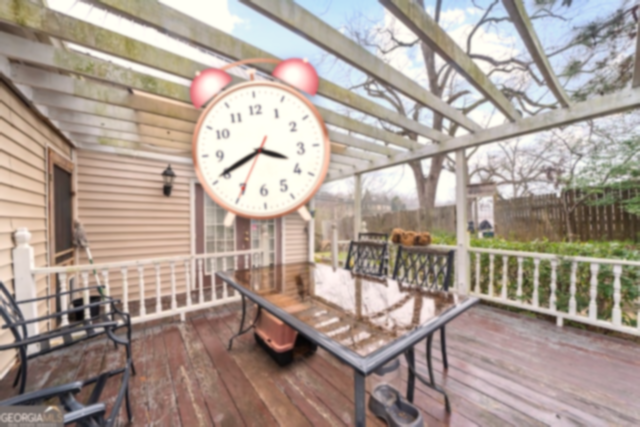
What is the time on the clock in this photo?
3:40:35
